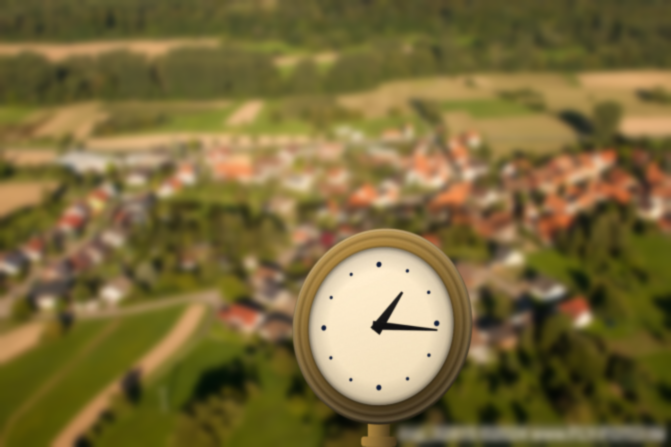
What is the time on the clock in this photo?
1:16
